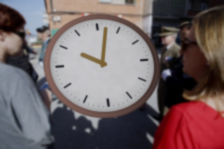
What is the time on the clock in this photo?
10:02
